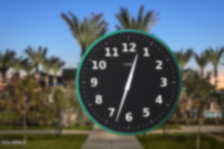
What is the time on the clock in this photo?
12:33
